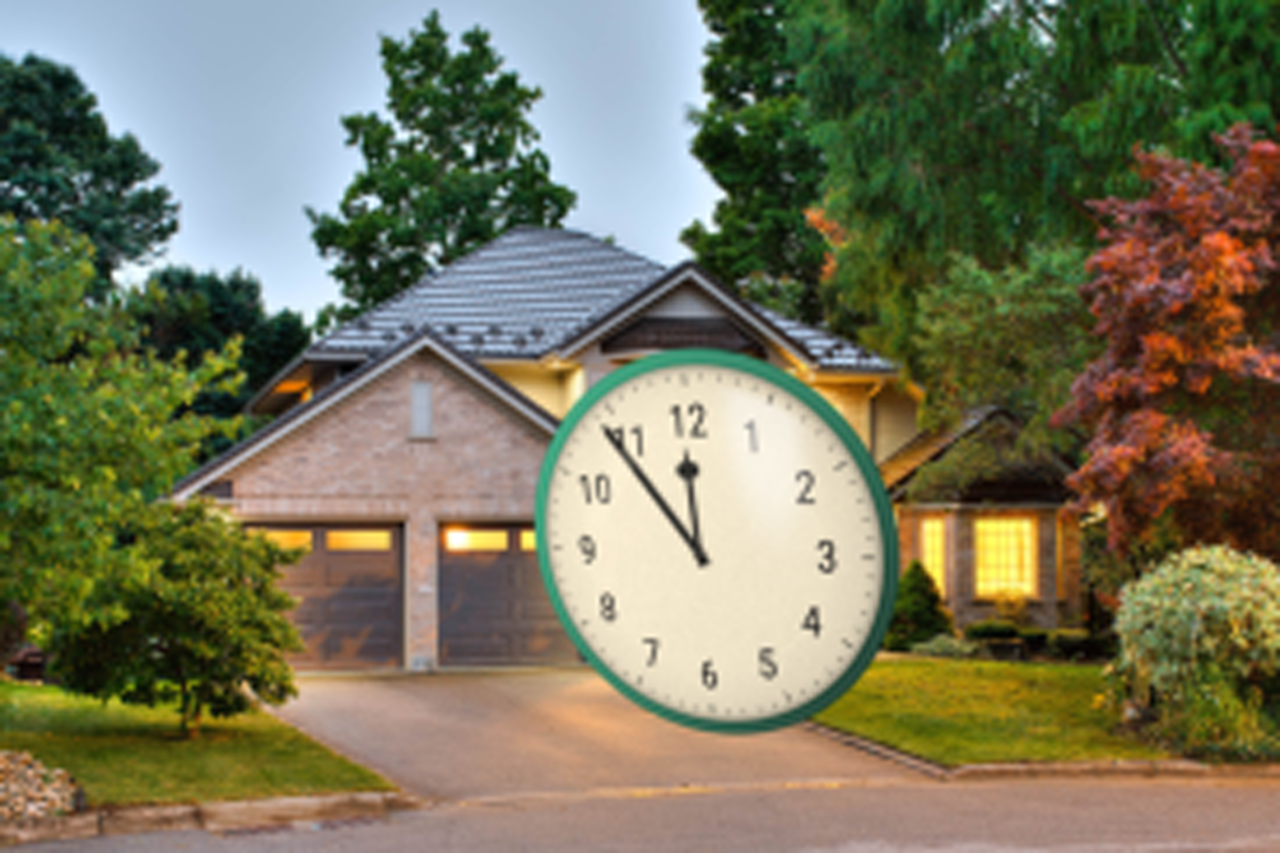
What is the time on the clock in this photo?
11:54
